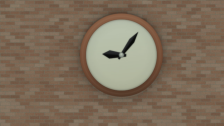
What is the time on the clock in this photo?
9:06
